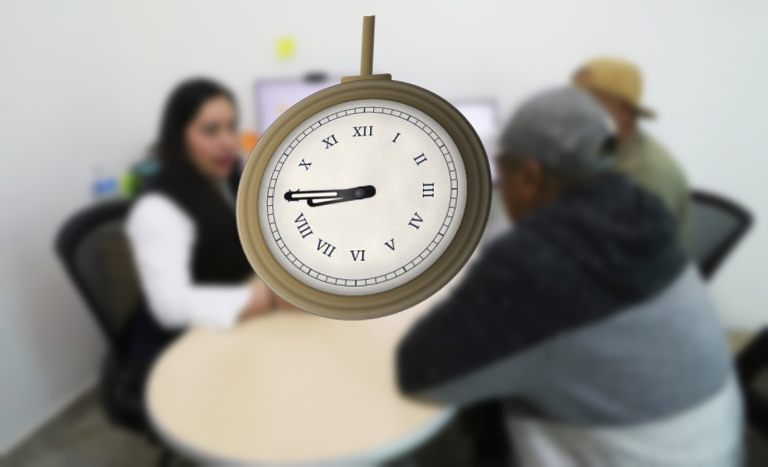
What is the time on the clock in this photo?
8:45
